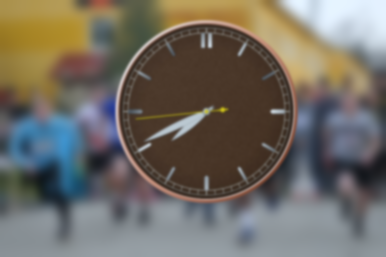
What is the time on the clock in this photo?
7:40:44
